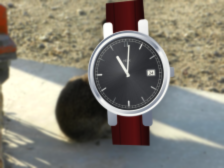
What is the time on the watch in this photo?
11:01
